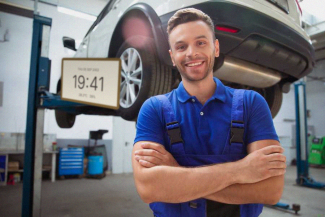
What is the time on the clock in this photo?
19:41
